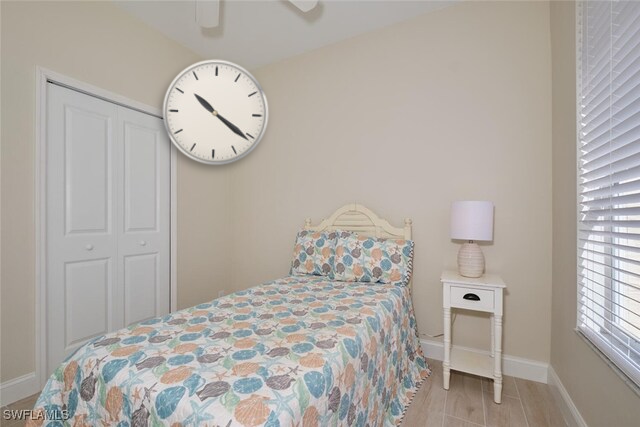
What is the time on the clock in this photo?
10:21
